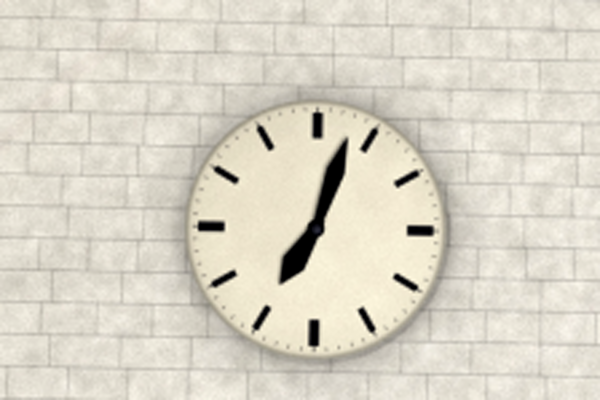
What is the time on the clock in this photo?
7:03
